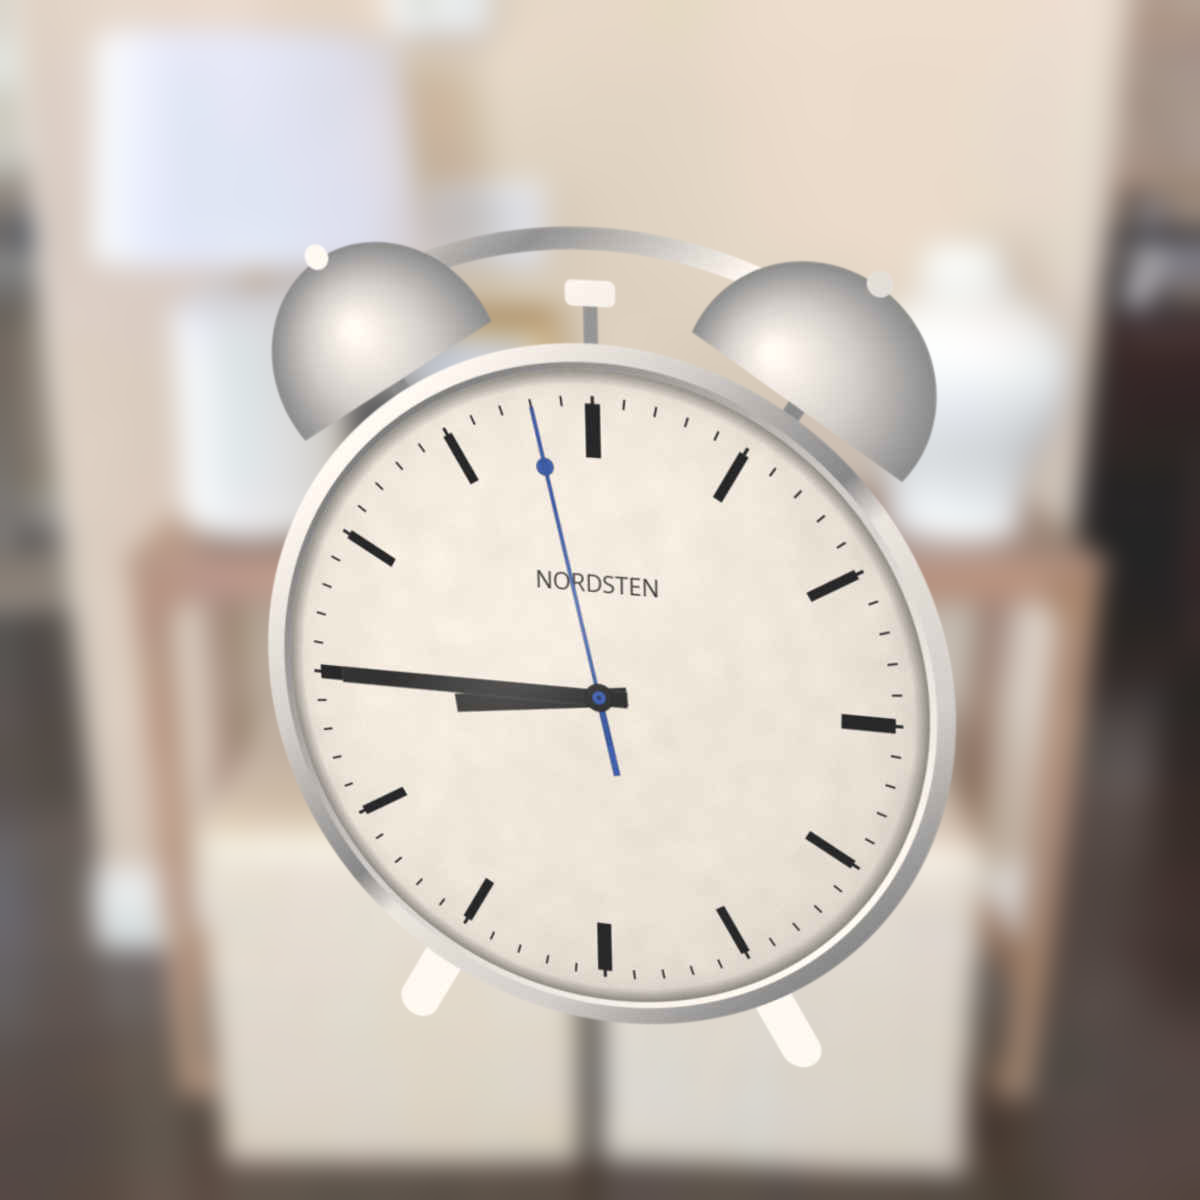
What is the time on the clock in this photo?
8:44:58
